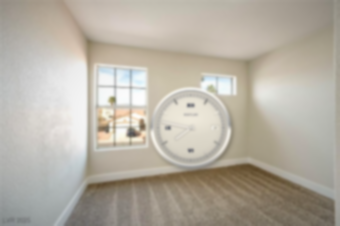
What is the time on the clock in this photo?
7:47
